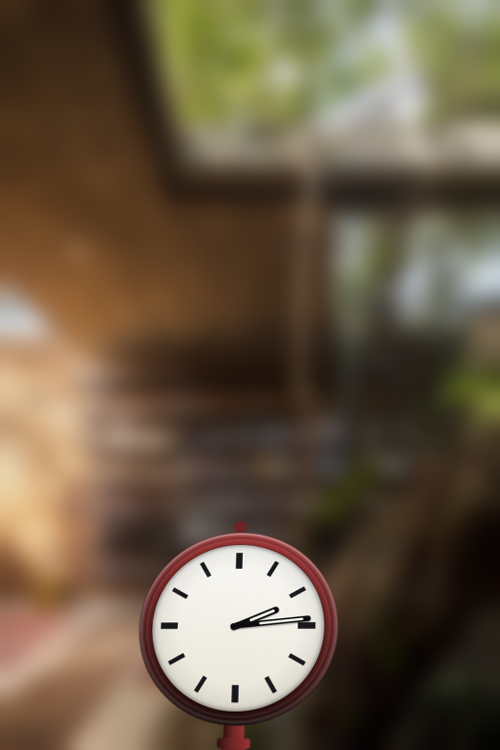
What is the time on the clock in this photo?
2:14
